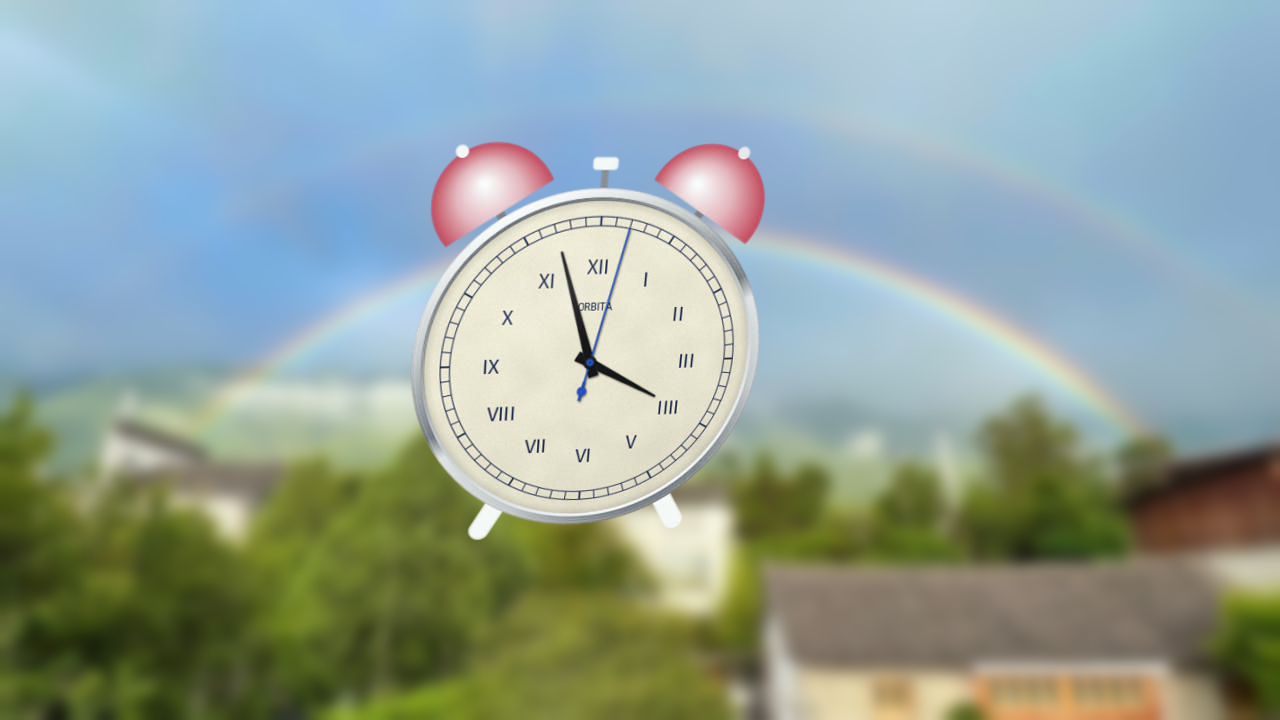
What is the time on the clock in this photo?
3:57:02
